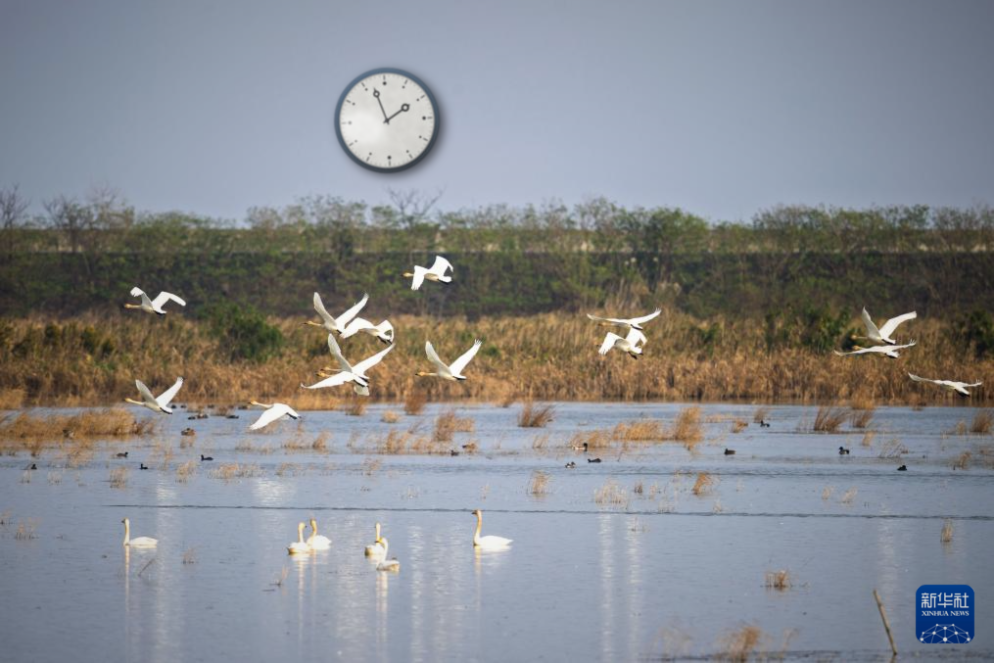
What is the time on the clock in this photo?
1:57
